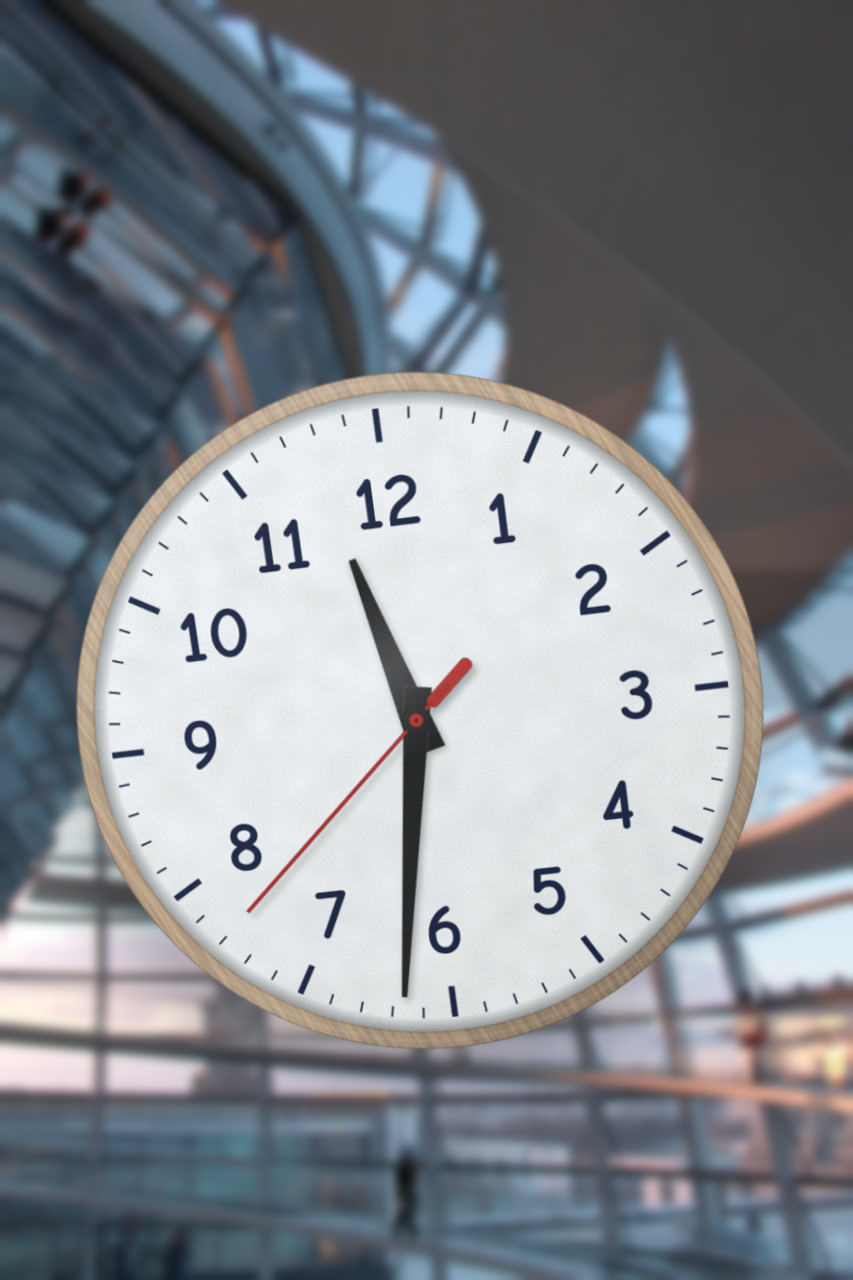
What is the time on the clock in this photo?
11:31:38
